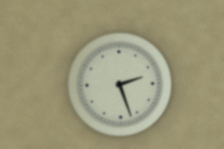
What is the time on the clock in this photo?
2:27
